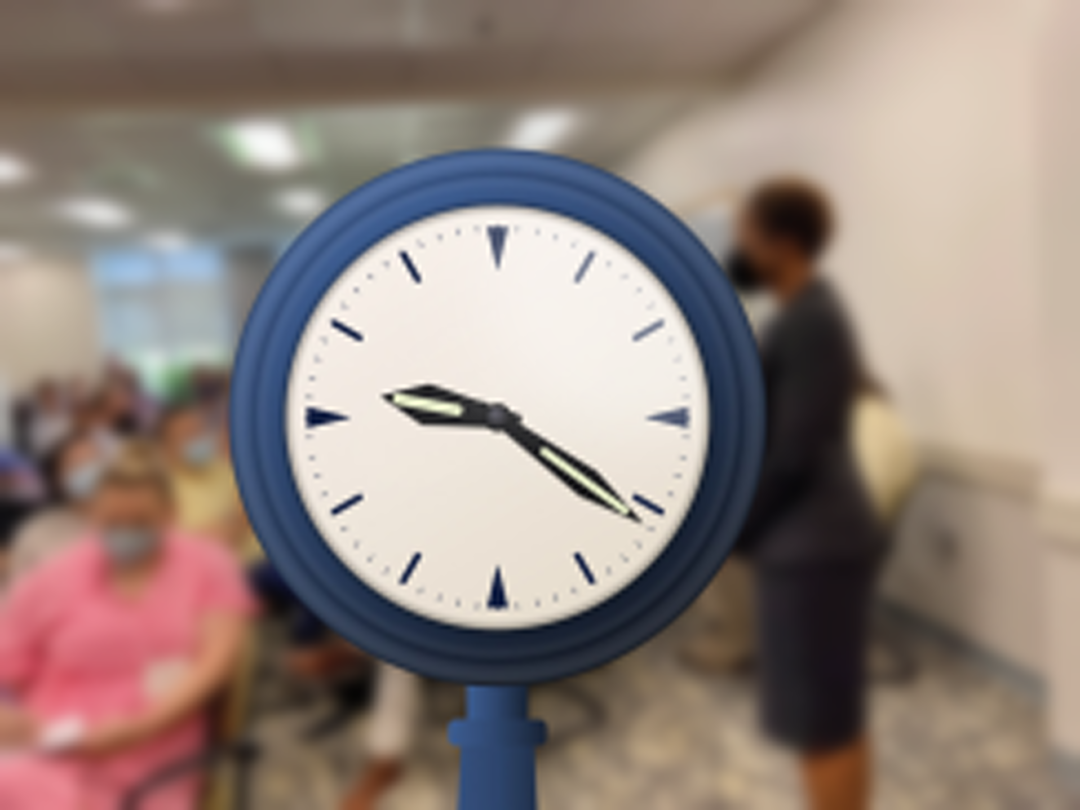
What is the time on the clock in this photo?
9:21
